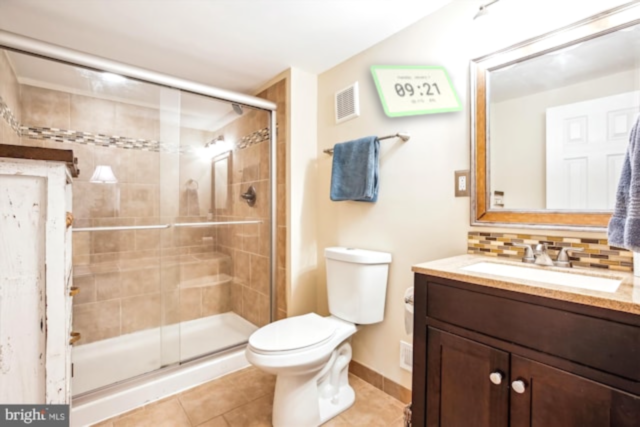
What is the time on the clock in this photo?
9:21
